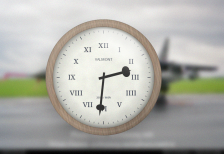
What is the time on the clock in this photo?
2:31
